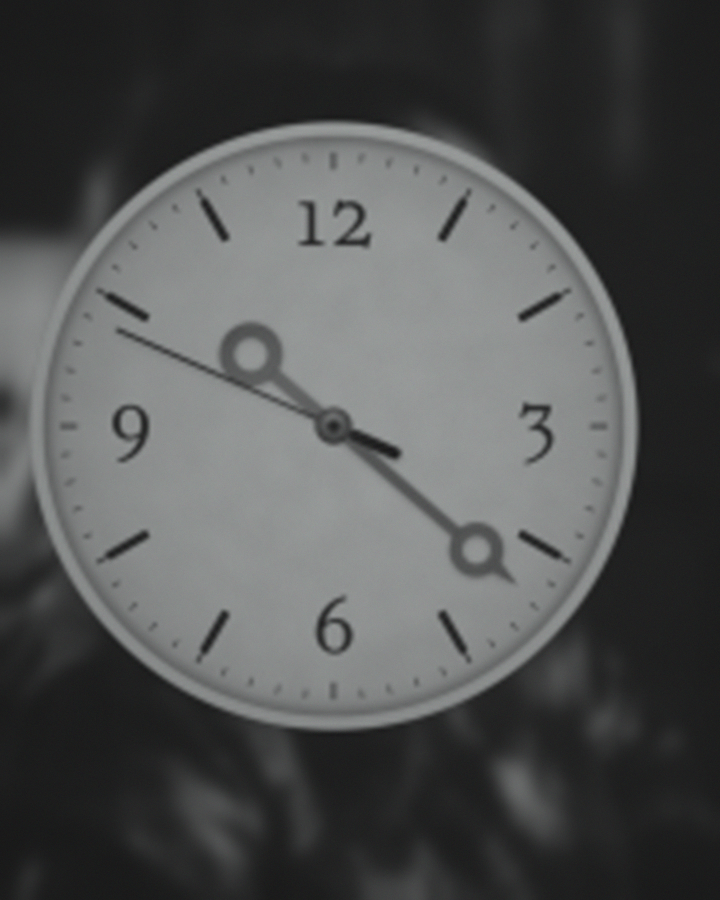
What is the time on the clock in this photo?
10:21:49
